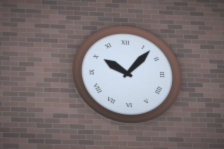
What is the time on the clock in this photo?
10:07
